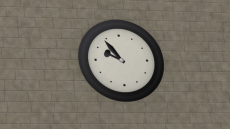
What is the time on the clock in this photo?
9:54
